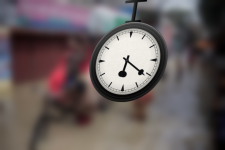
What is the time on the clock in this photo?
6:21
